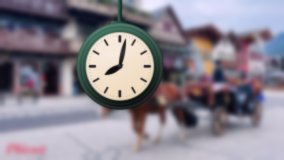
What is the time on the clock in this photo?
8:02
